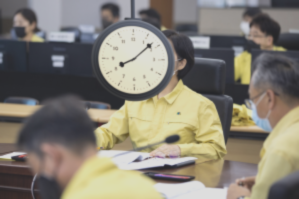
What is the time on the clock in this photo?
8:08
